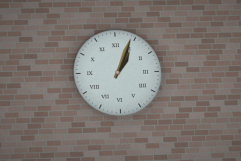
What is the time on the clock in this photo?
1:04
